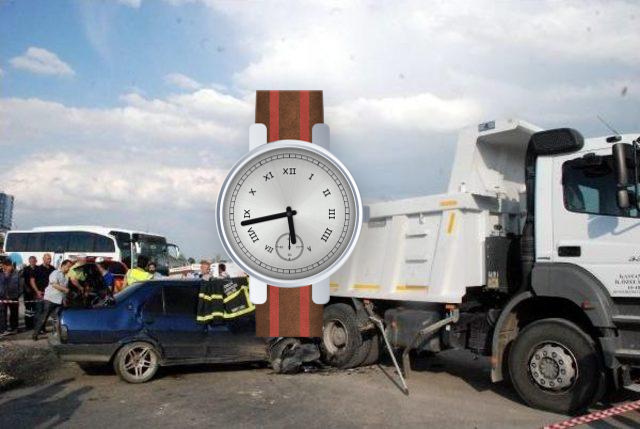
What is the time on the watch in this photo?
5:43
